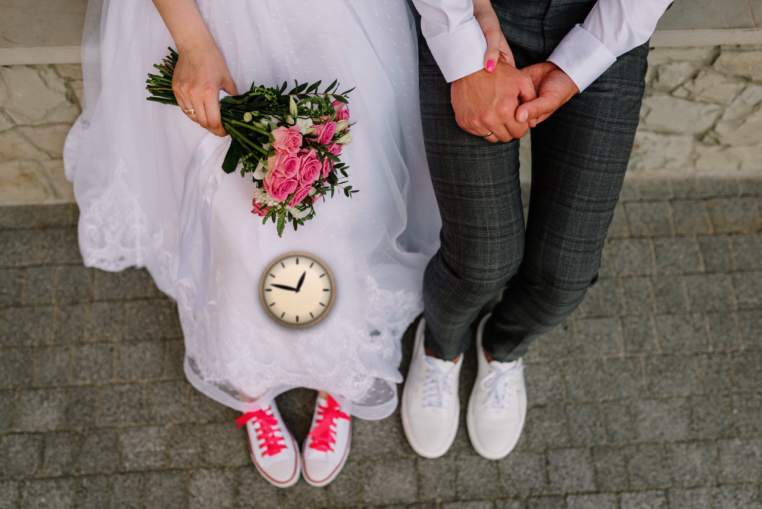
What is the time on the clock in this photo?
12:47
